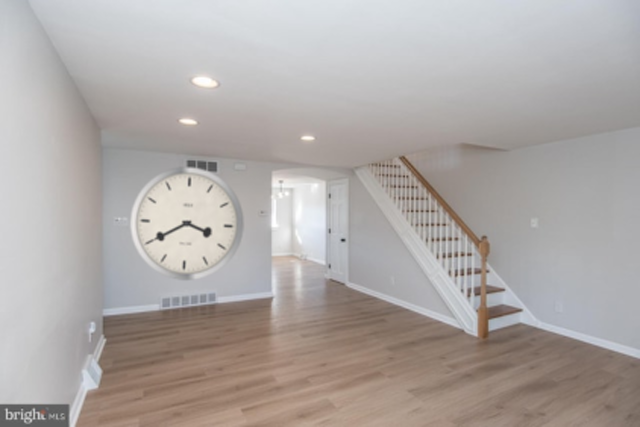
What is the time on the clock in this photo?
3:40
